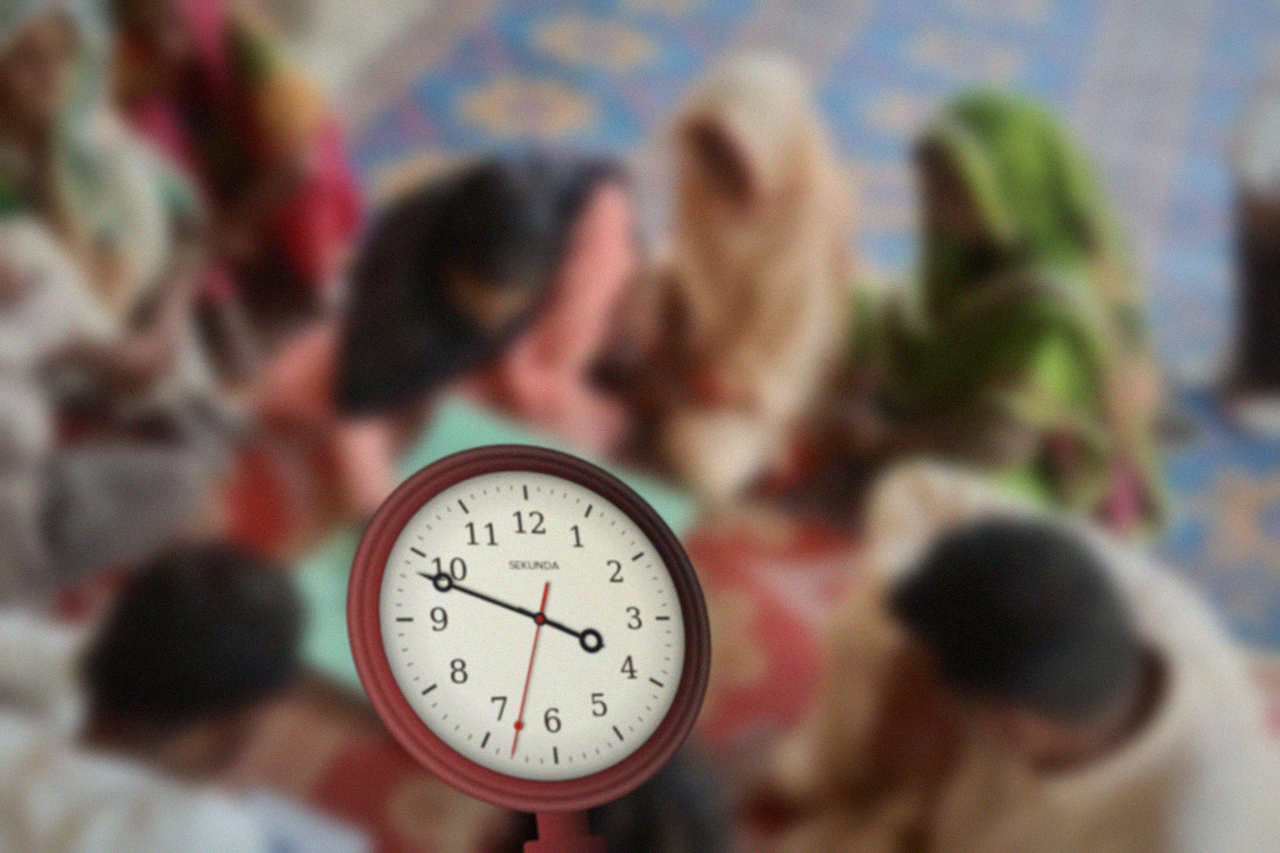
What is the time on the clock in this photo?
3:48:33
